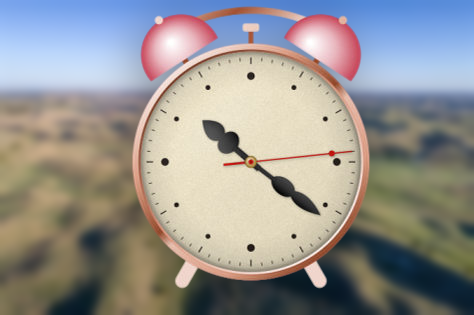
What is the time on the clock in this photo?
10:21:14
